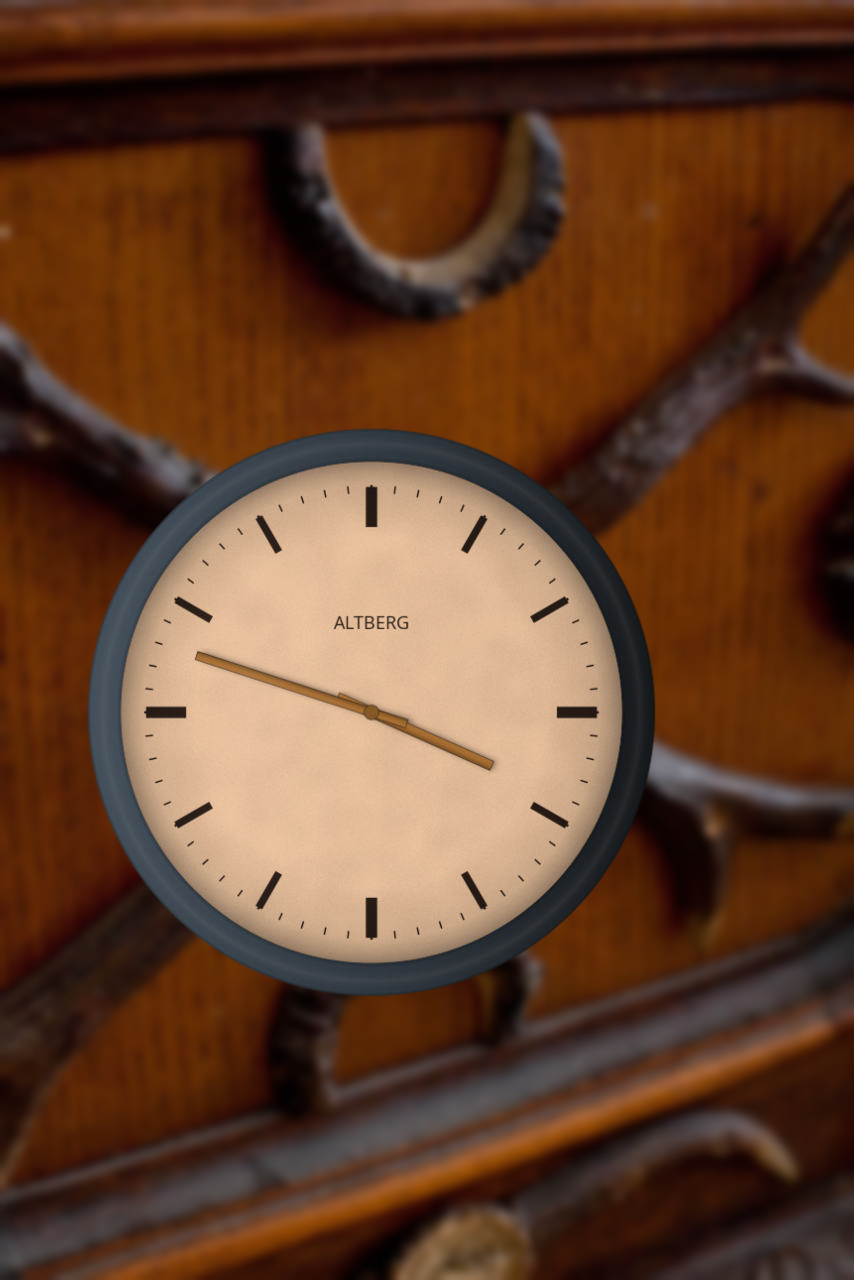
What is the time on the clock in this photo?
3:48
